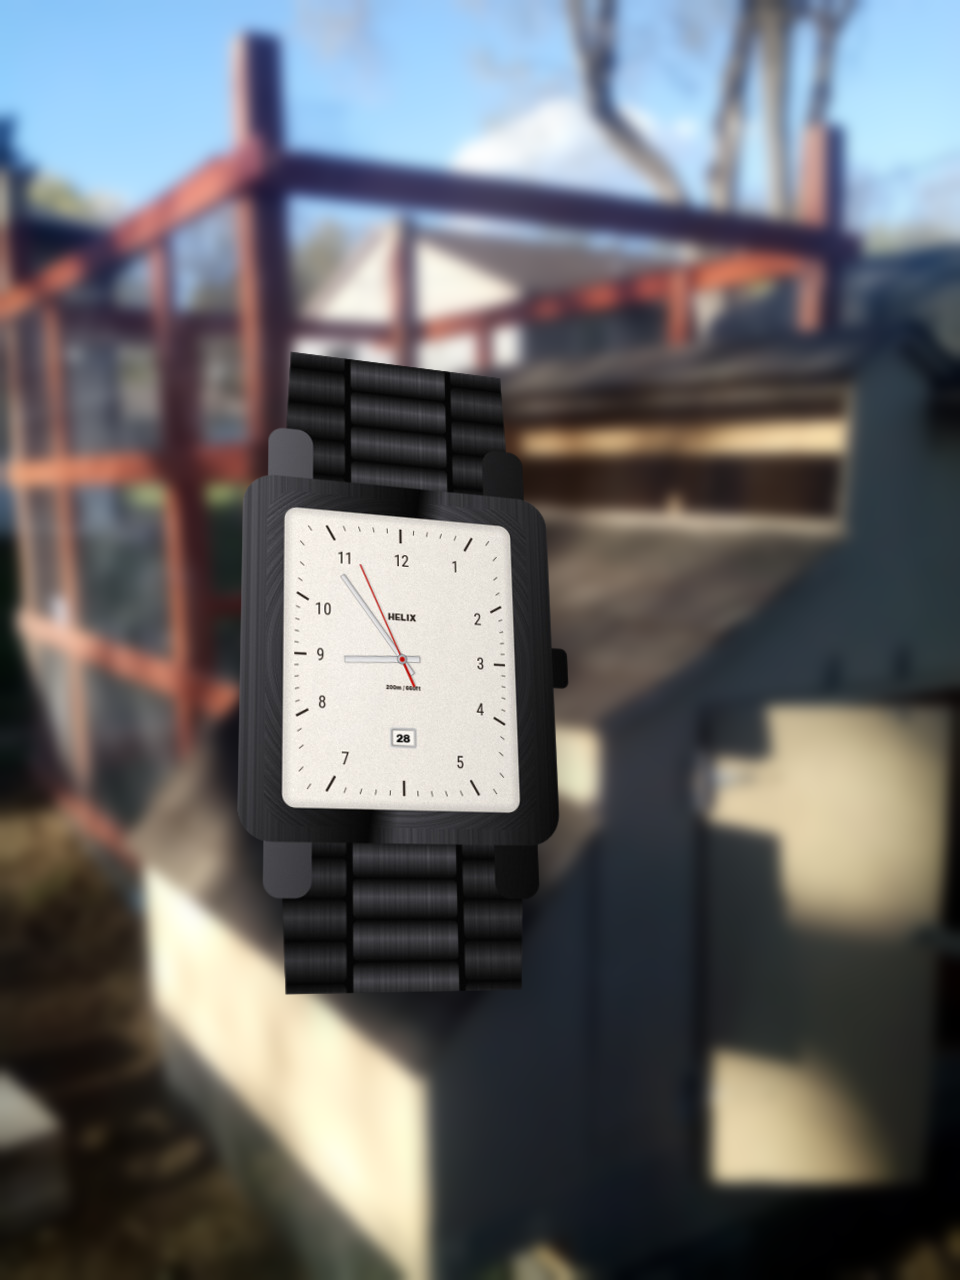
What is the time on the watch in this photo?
8:53:56
